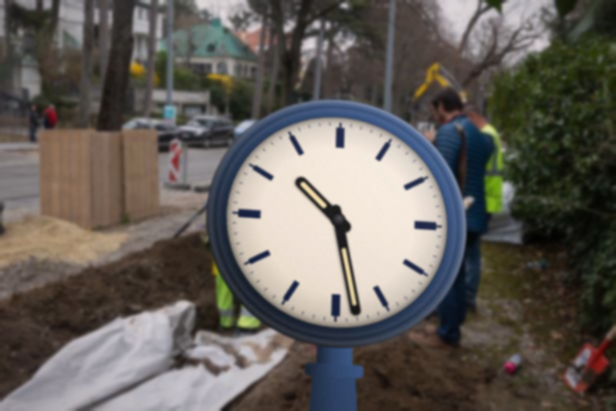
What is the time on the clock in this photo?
10:28
